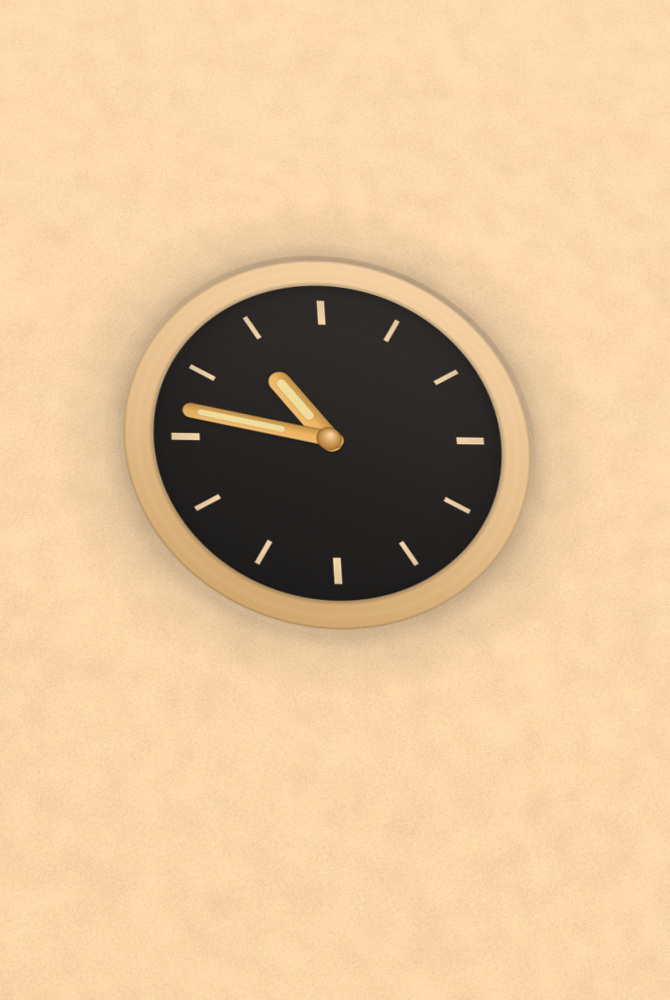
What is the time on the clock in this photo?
10:47
